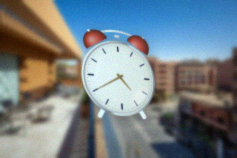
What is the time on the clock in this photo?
4:40
